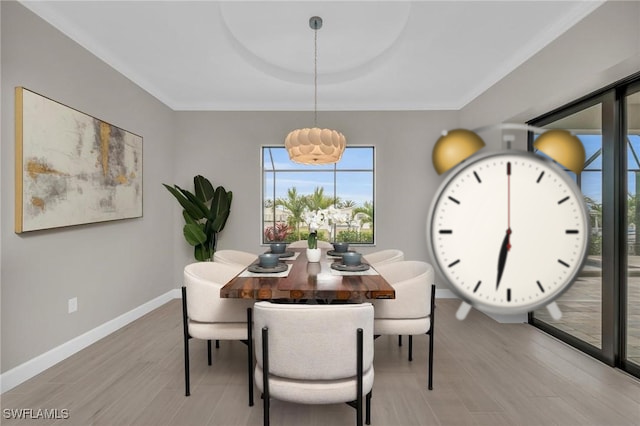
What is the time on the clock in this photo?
6:32:00
